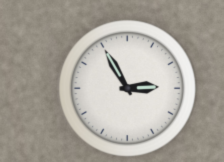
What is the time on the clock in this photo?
2:55
